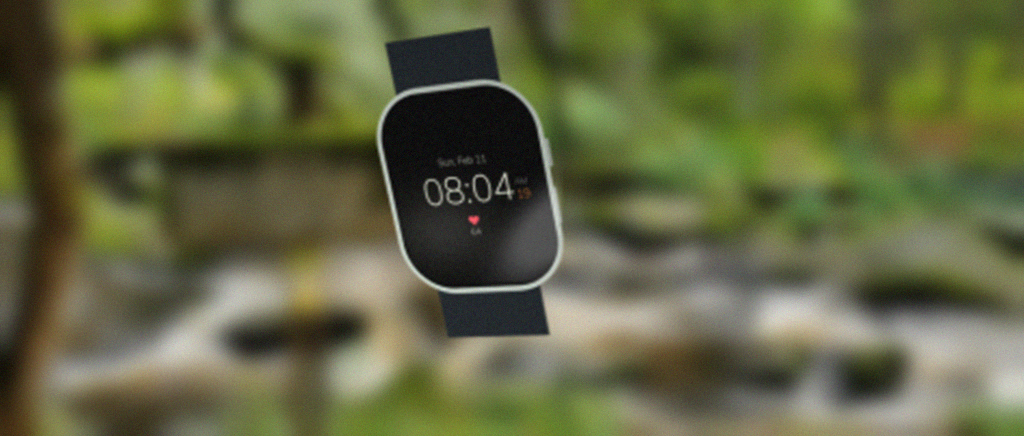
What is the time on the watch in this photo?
8:04
